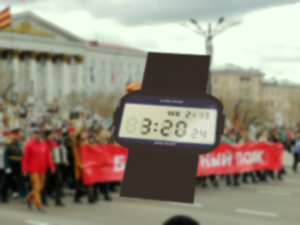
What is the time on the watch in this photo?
3:20:24
